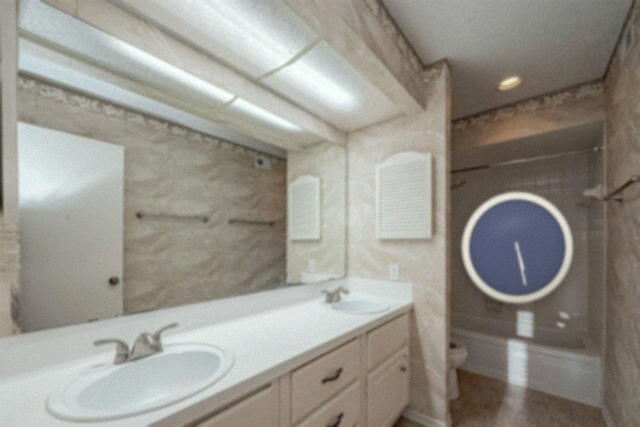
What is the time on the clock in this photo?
5:28
